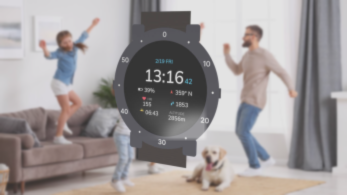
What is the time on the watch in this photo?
13:16
